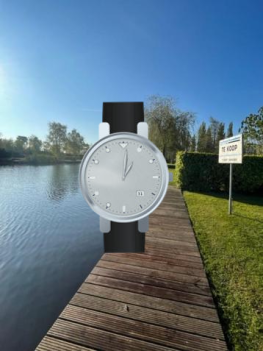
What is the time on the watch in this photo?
1:01
